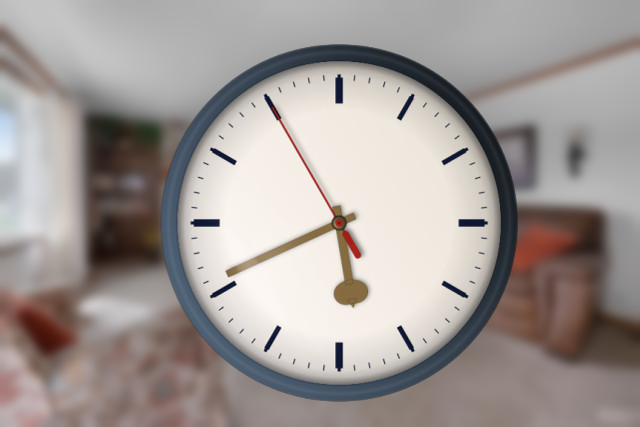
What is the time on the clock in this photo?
5:40:55
